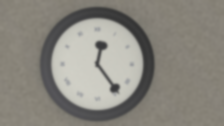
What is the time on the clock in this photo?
12:24
